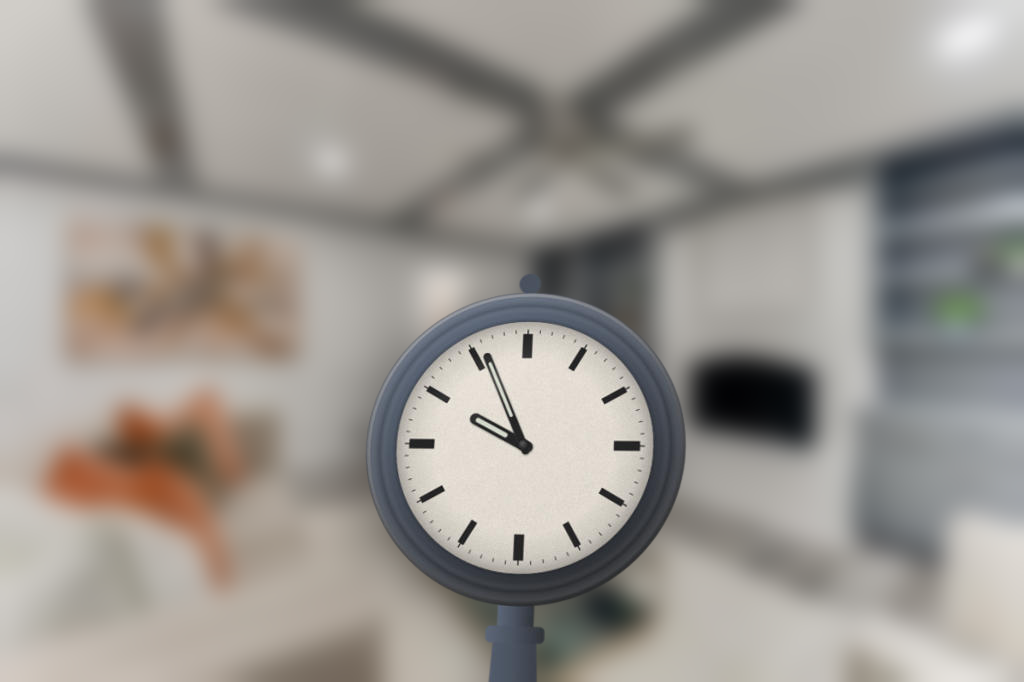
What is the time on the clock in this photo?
9:56
